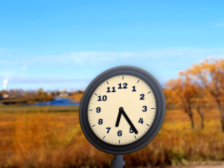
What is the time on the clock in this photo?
6:24
